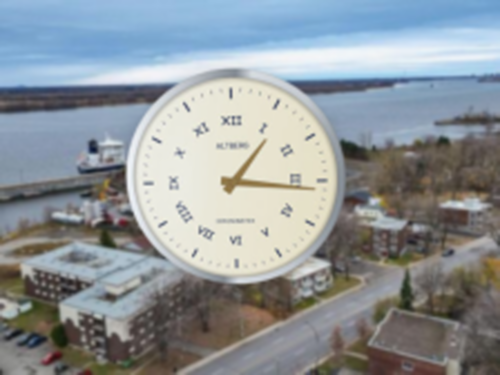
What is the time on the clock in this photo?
1:16
